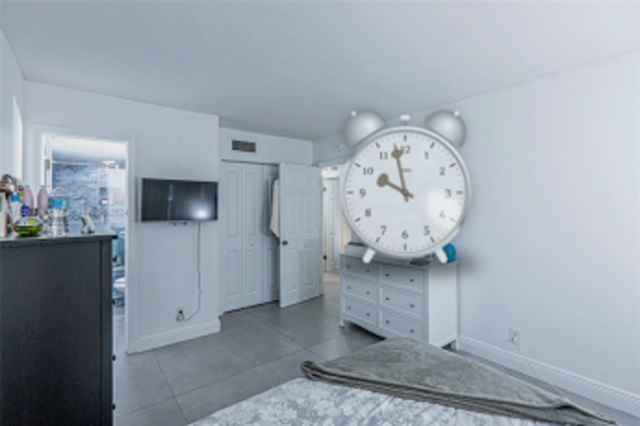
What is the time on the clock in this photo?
9:58
